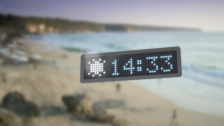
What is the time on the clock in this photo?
14:33
